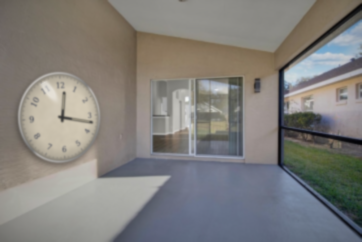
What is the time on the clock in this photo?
12:17
